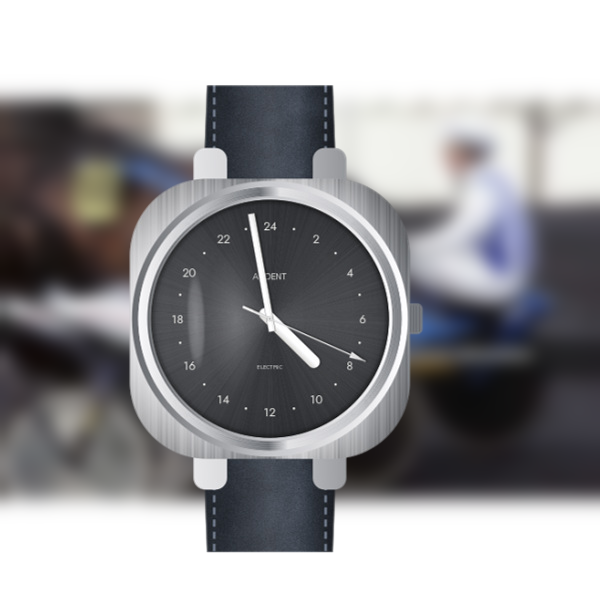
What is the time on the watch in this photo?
8:58:19
